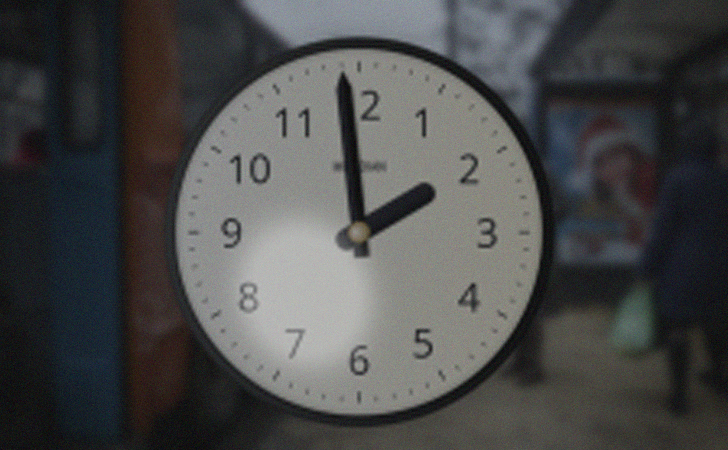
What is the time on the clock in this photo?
1:59
